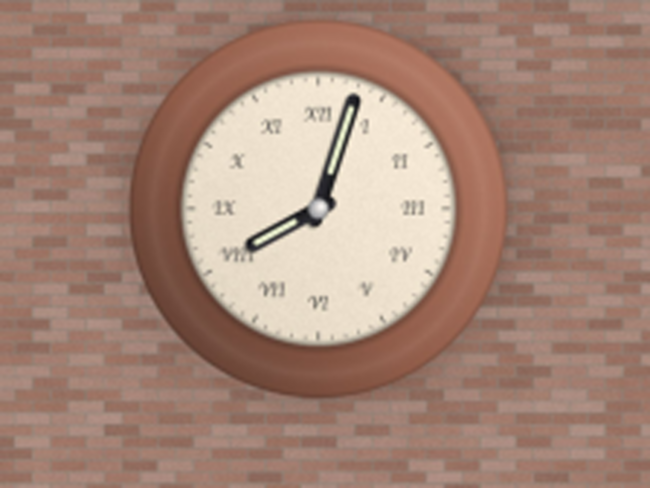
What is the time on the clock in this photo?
8:03
